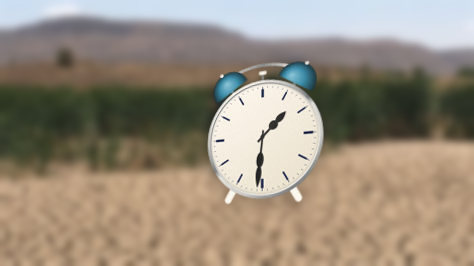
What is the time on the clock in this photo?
1:31
